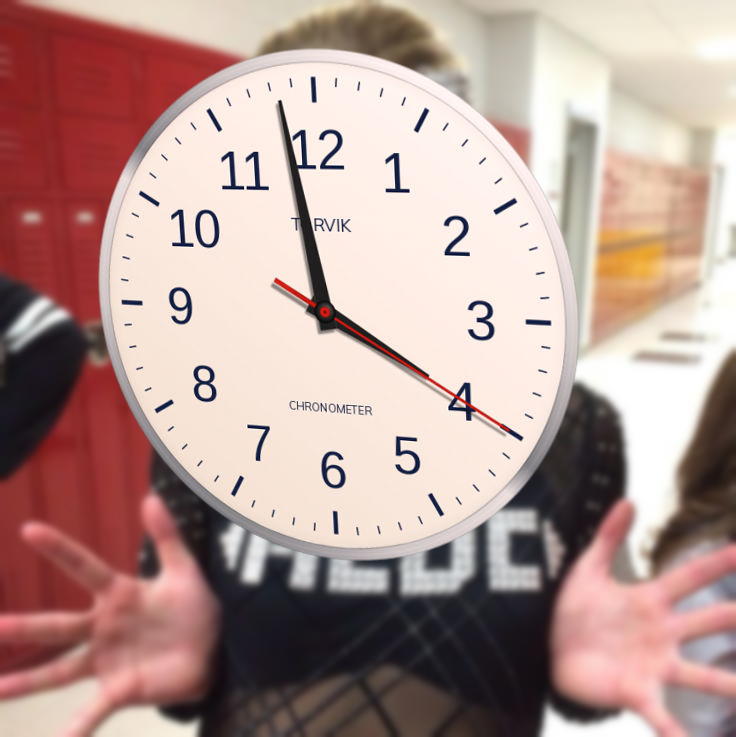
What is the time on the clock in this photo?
3:58:20
